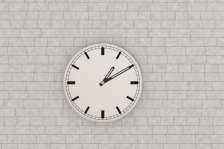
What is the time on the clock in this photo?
1:10
